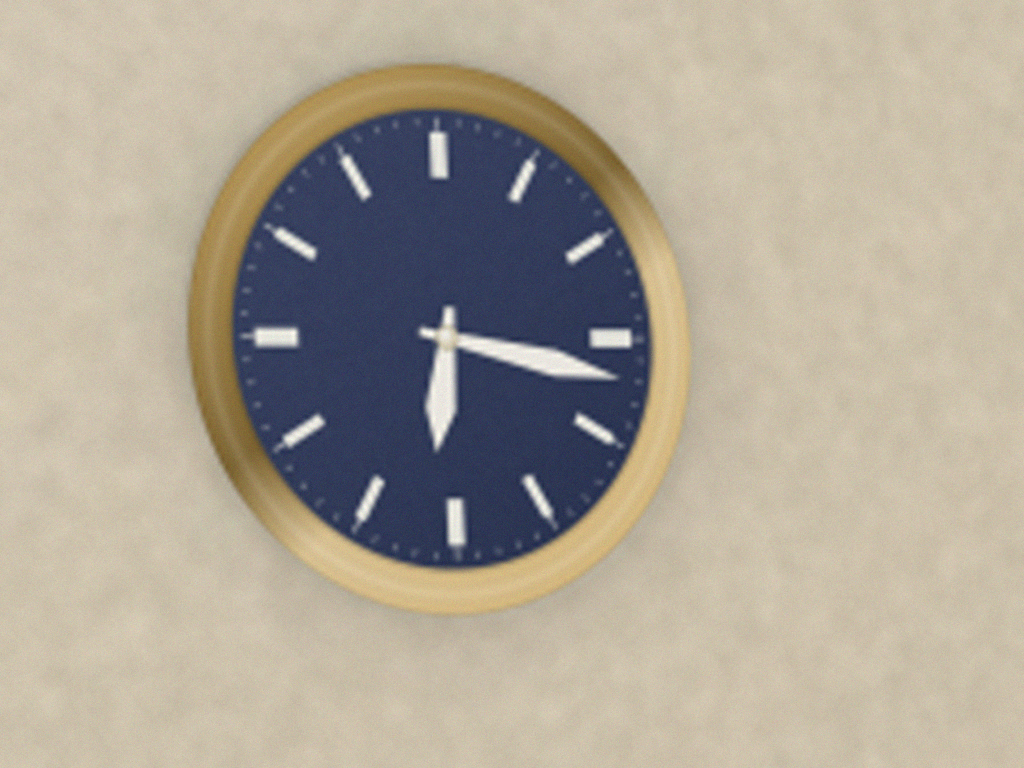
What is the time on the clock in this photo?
6:17
